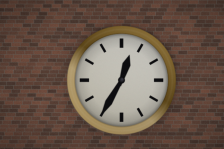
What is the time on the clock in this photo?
12:35
